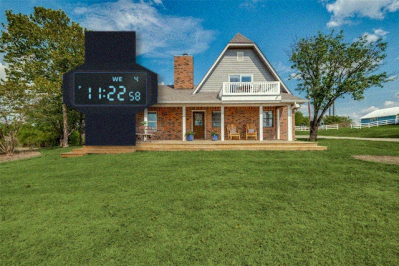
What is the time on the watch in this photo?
11:22:58
